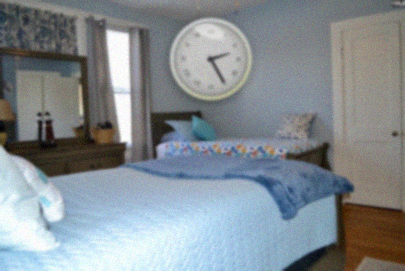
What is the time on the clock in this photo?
2:25
